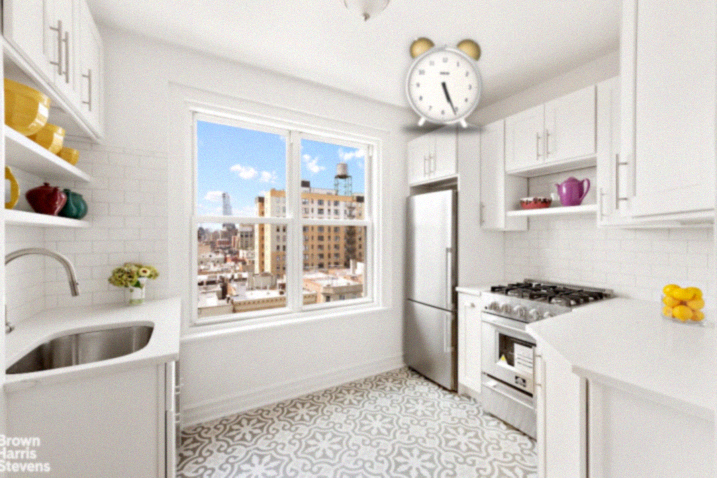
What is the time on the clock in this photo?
5:26
